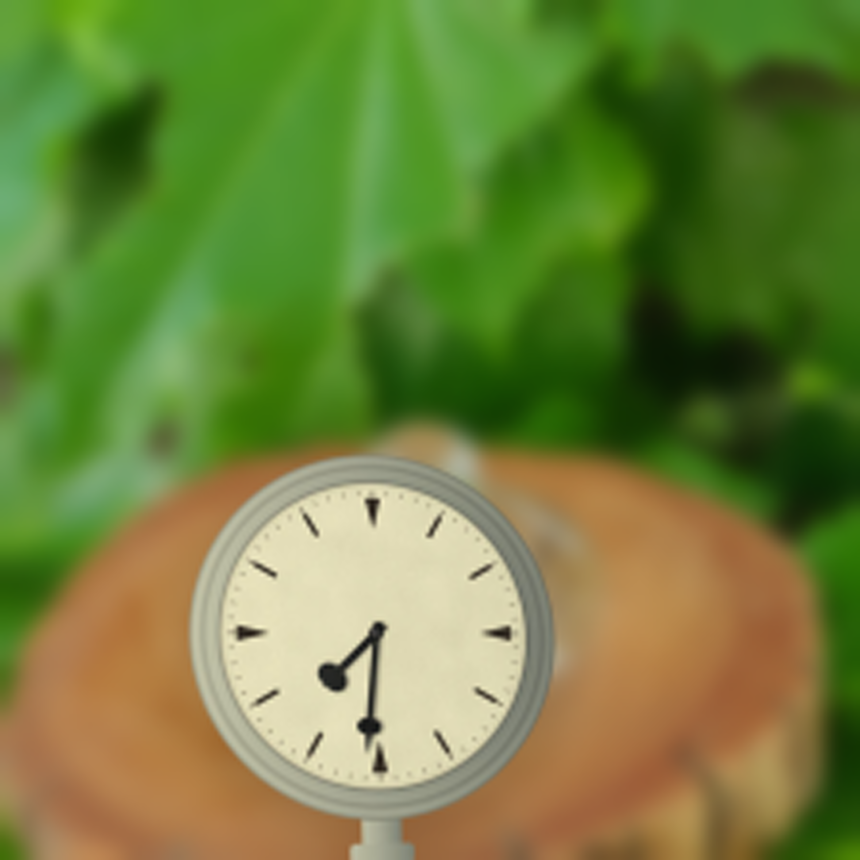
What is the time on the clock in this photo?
7:31
